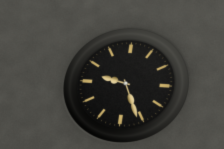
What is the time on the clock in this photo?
9:26
